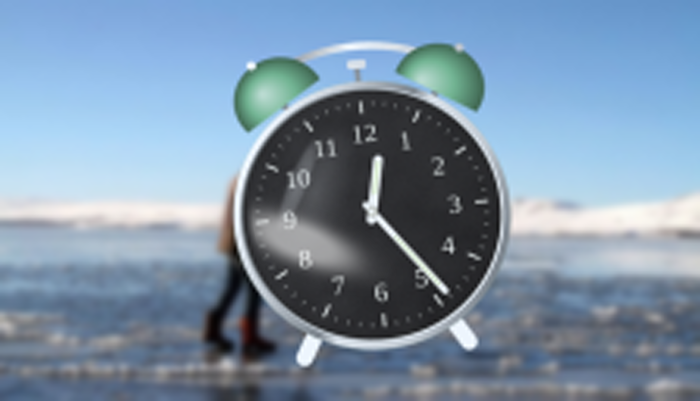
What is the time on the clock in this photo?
12:24
